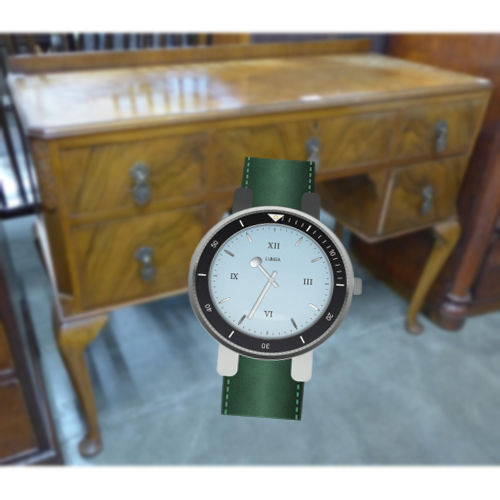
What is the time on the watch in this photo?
10:34
